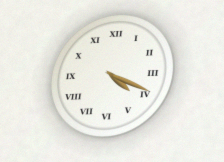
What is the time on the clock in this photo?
4:19
